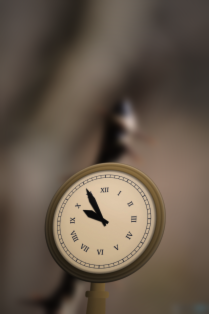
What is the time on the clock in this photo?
9:55
